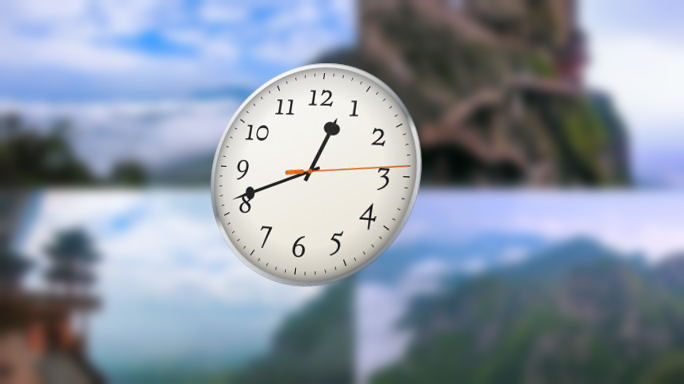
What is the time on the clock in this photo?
12:41:14
